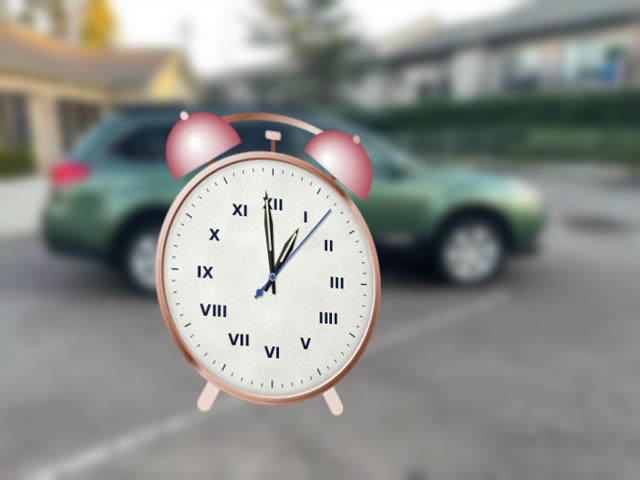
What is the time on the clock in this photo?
12:59:07
